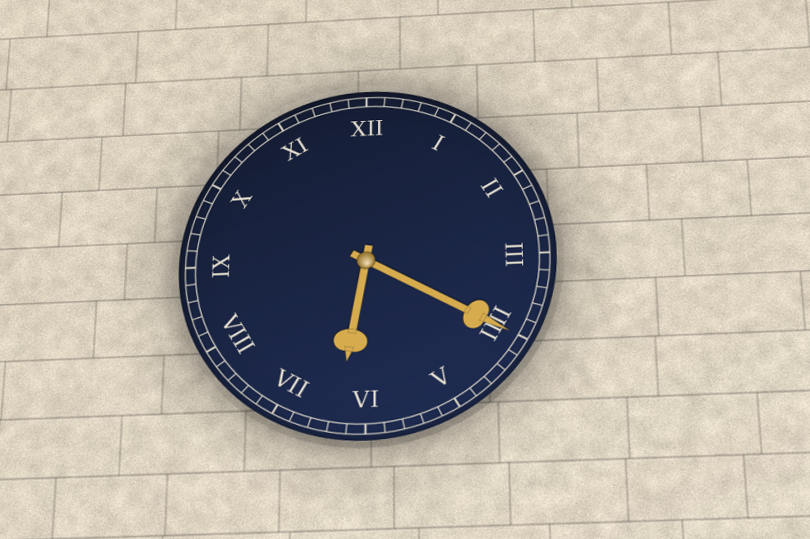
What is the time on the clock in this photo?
6:20
